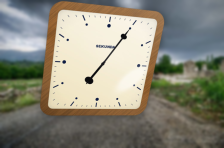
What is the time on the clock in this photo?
7:05
